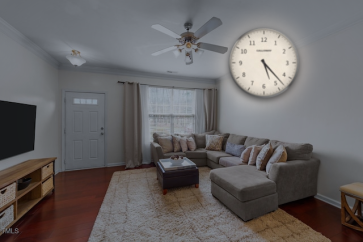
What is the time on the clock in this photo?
5:23
